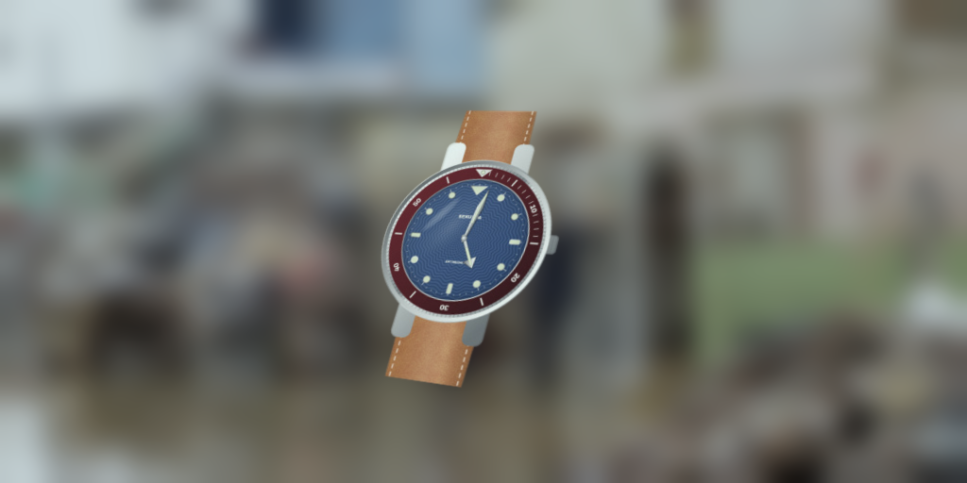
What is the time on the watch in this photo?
5:02
